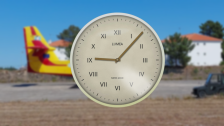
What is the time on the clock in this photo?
9:07
